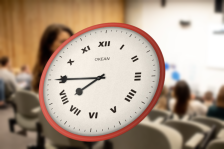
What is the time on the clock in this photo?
7:45
